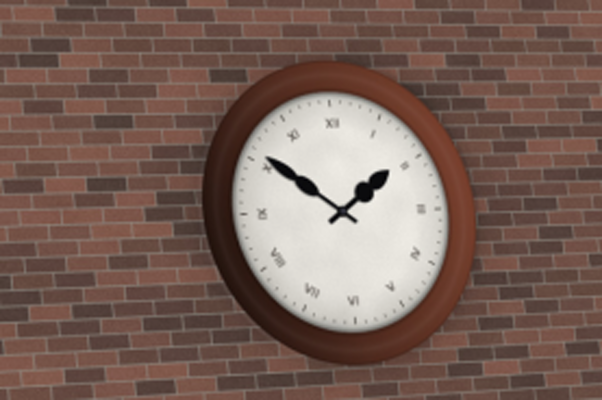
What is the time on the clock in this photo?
1:51
